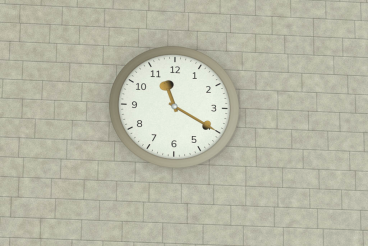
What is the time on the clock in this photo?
11:20
